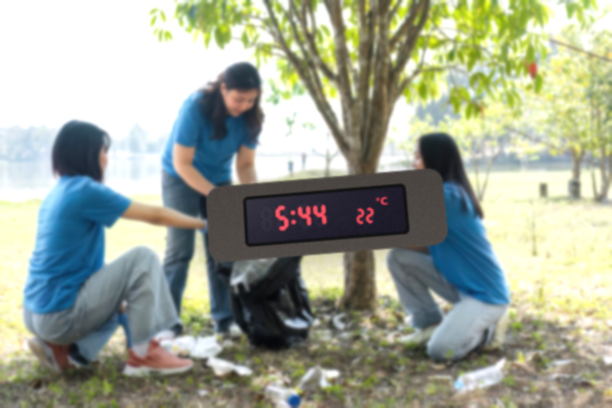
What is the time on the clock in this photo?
5:44
